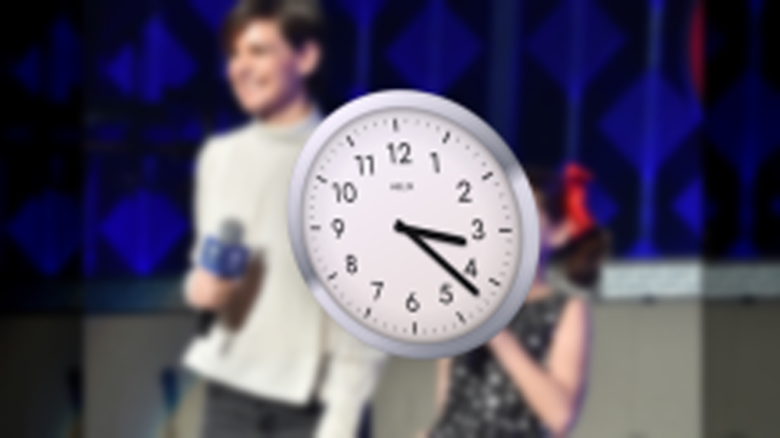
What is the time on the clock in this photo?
3:22
